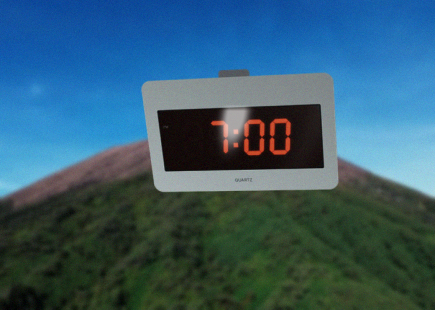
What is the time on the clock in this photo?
7:00
